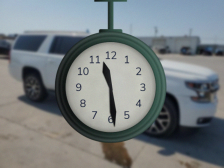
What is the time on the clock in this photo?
11:29
